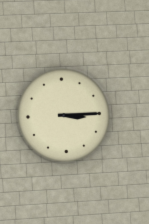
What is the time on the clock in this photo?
3:15
